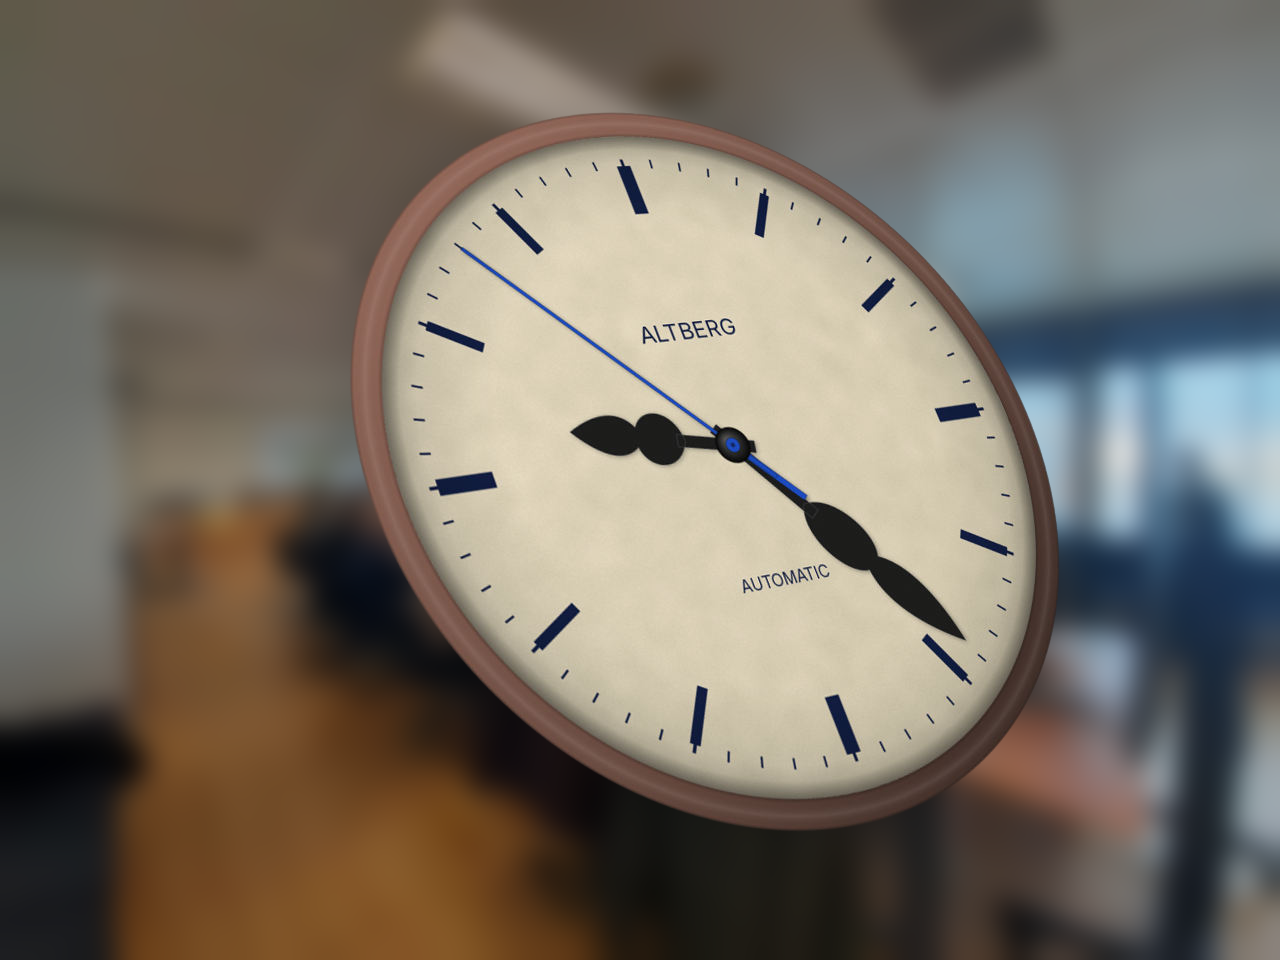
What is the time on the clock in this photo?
9:23:53
